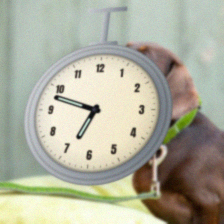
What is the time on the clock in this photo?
6:48
